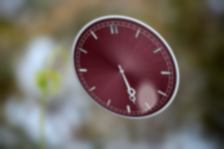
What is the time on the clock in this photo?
5:28
